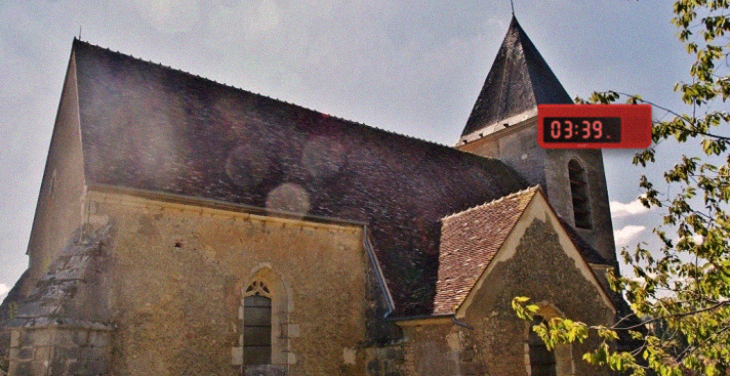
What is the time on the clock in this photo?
3:39
